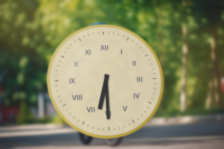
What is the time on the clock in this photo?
6:30
